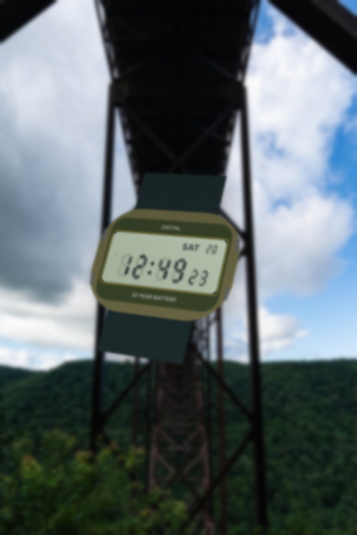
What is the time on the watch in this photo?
12:49:23
